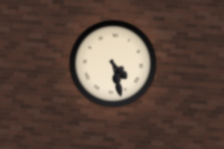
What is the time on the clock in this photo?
4:27
